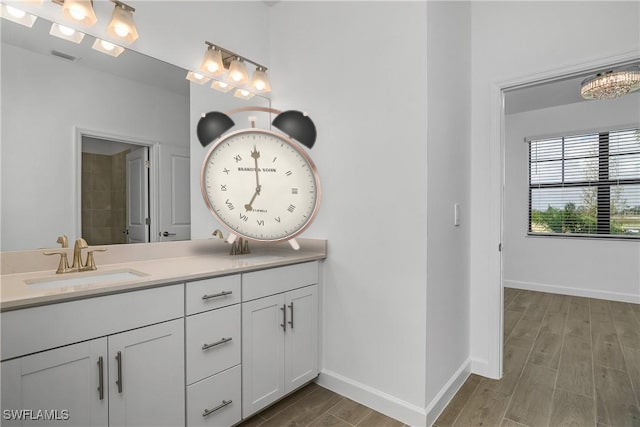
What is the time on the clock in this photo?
7:00
